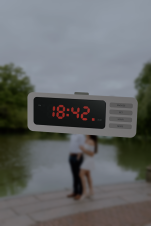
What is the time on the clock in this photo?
18:42
